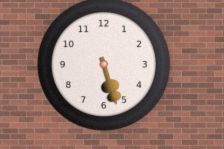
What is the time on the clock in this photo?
5:27
